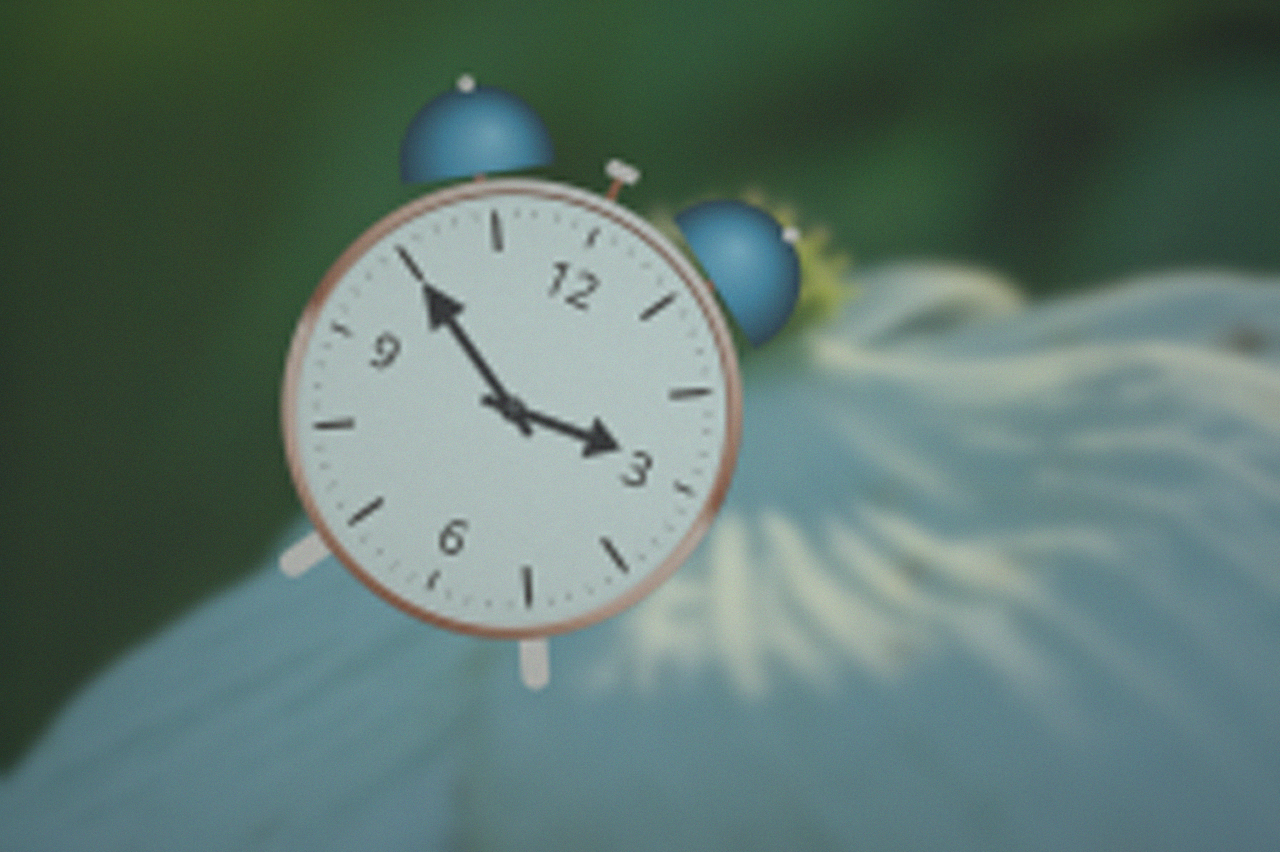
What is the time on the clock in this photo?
2:50
